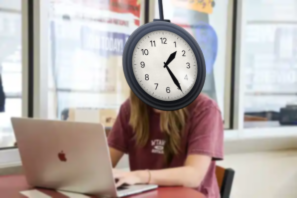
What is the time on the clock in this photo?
1:25
